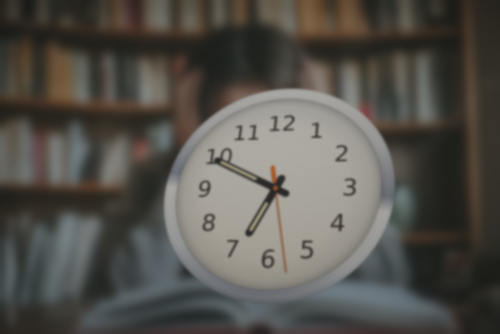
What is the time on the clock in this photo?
6:49:28
